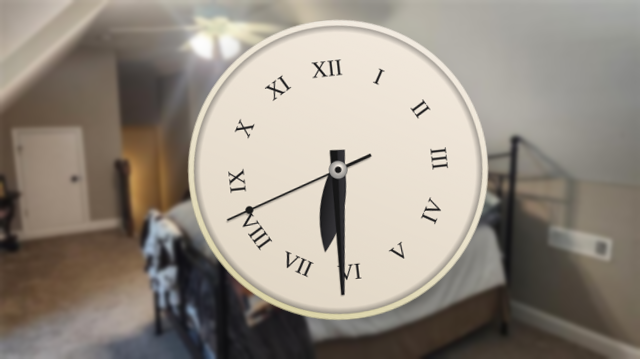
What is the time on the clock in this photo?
6:30:42
